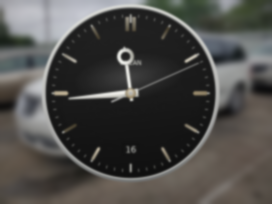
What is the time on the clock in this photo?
11:44:11
